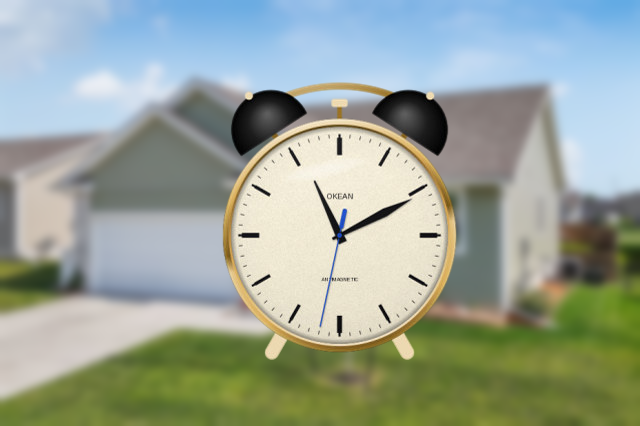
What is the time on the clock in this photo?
11:10:32
